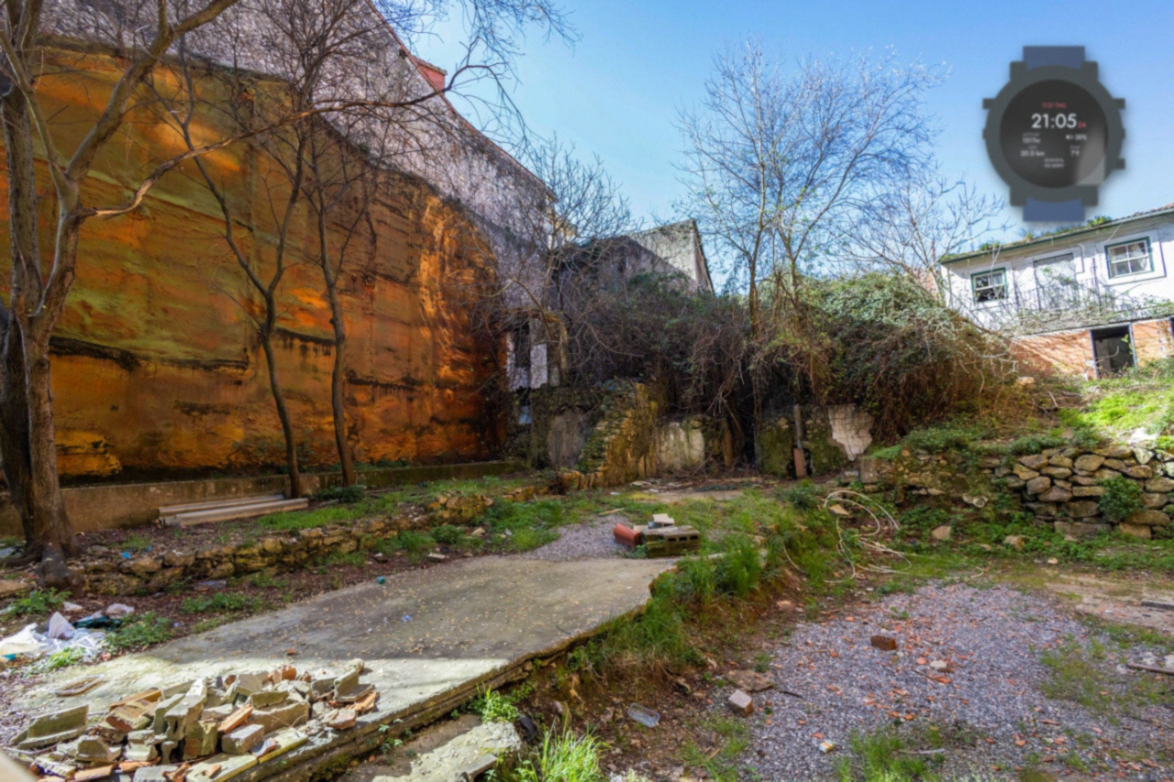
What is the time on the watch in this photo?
21:05
